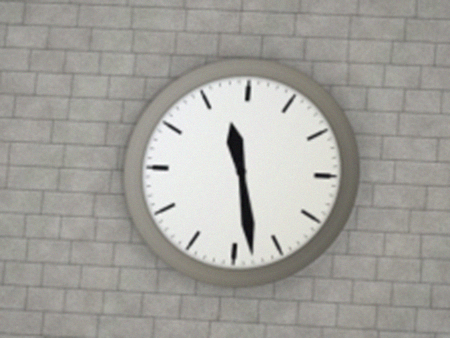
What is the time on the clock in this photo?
11:28
